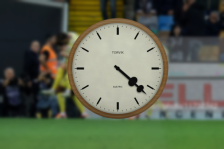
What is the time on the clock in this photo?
4:22
